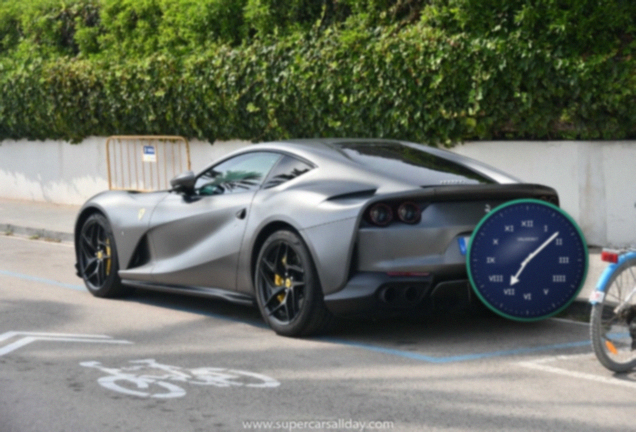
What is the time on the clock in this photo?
7:08
